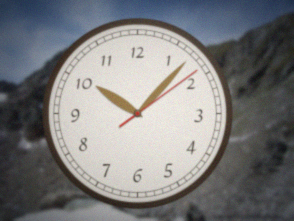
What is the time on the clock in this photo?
10:07:09
